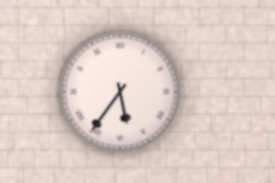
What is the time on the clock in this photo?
5:36
